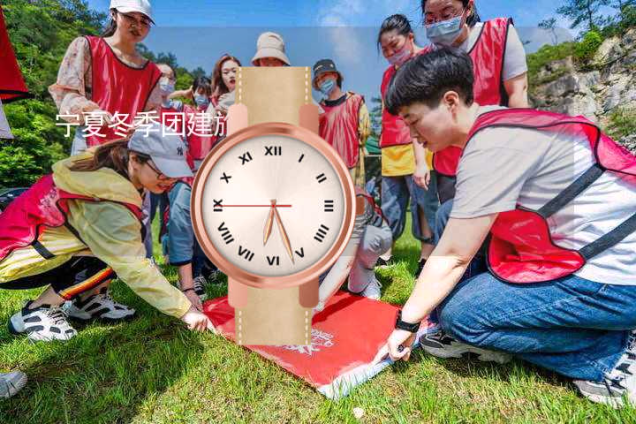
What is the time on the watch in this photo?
6:26:45
